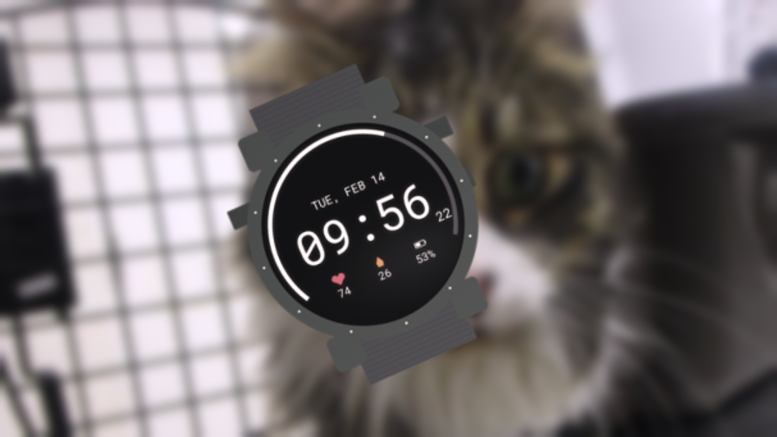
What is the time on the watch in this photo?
9:56:22
